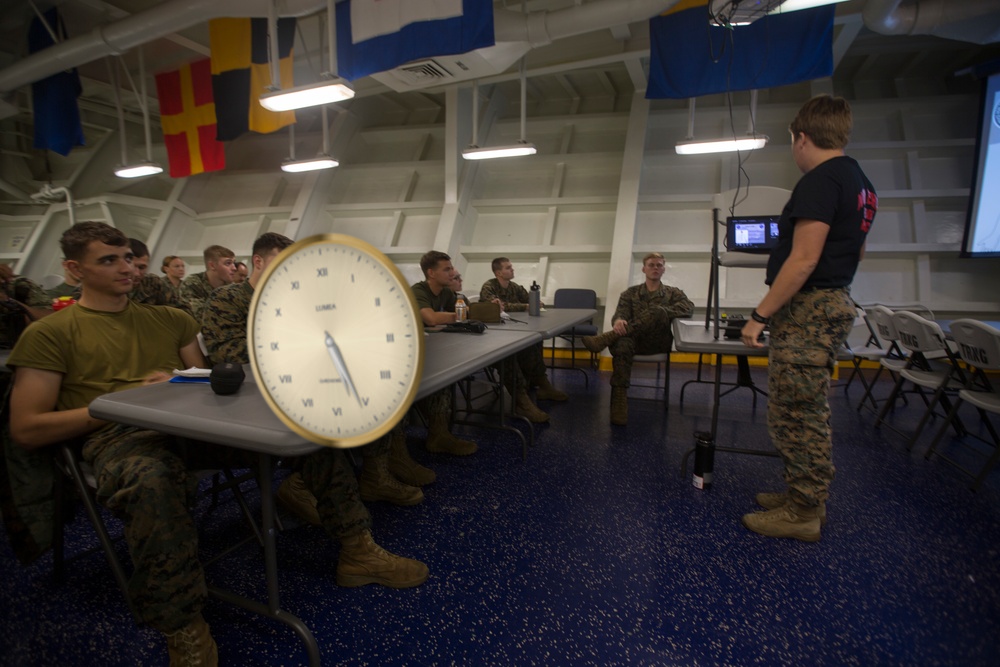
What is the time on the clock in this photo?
5:26
